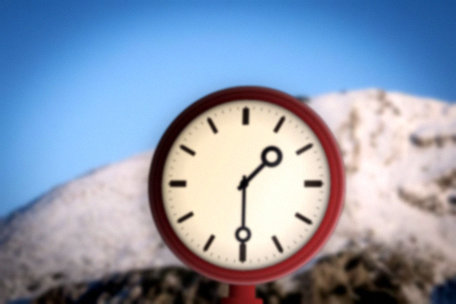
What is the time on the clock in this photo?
1:30
